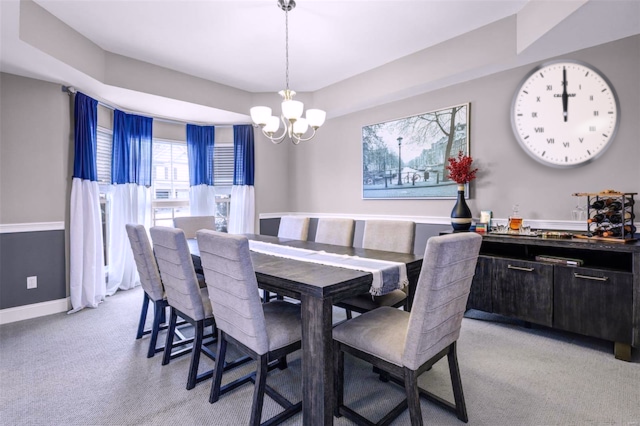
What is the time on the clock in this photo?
12:00
